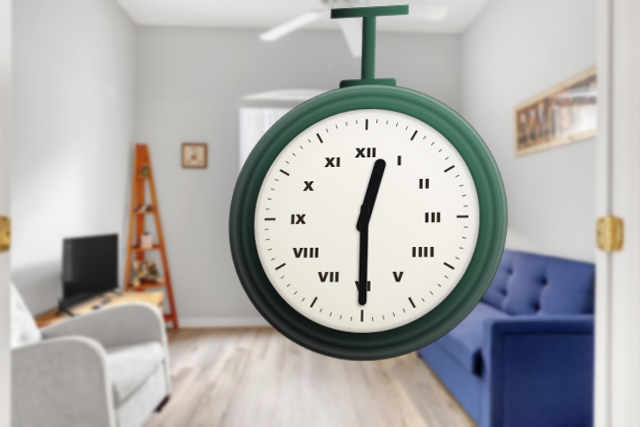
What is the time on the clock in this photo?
12:30
